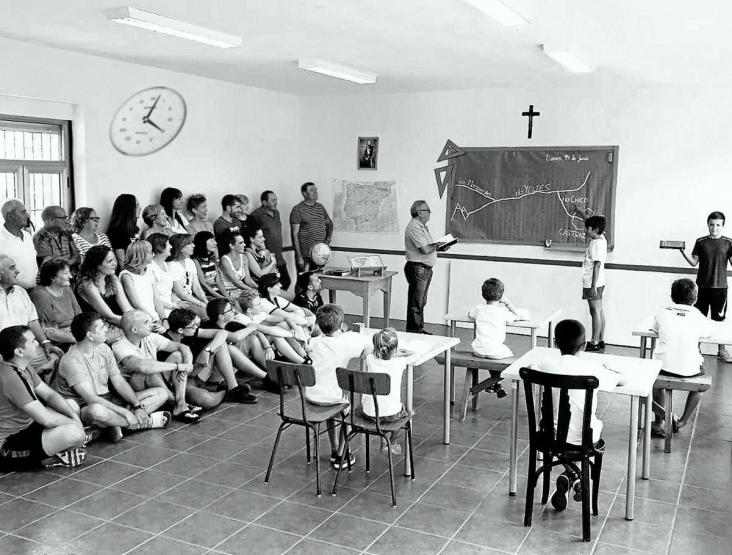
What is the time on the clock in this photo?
4:02
